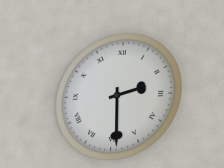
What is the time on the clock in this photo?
2:29
